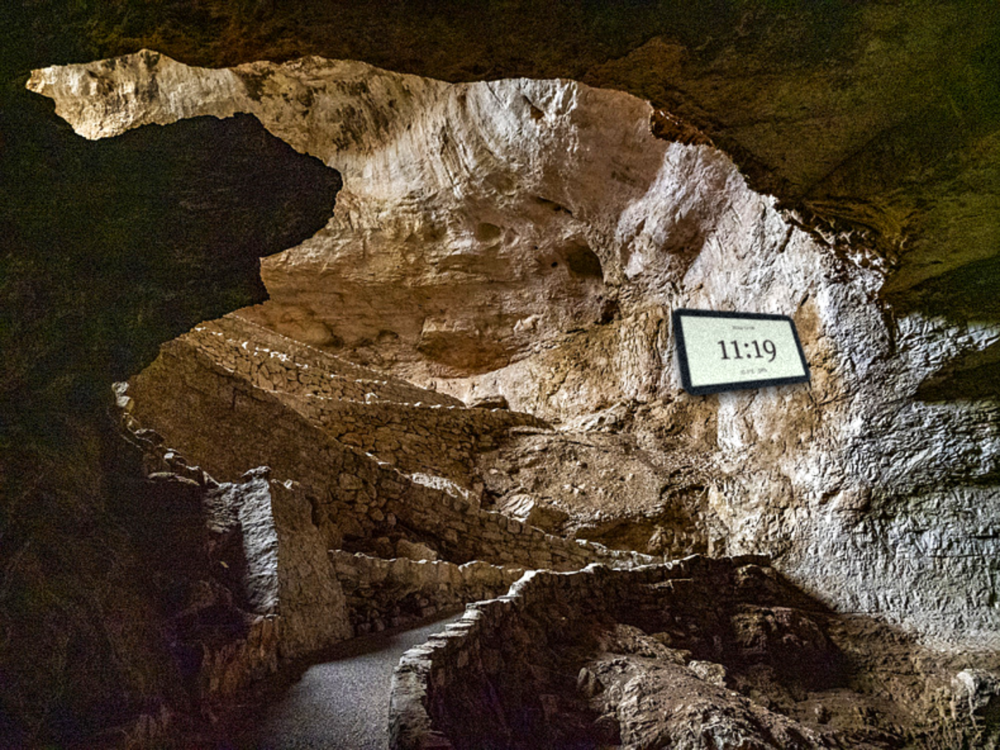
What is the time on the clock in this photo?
11:19
